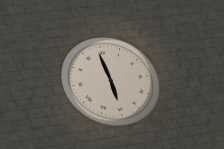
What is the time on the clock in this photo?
5:59
